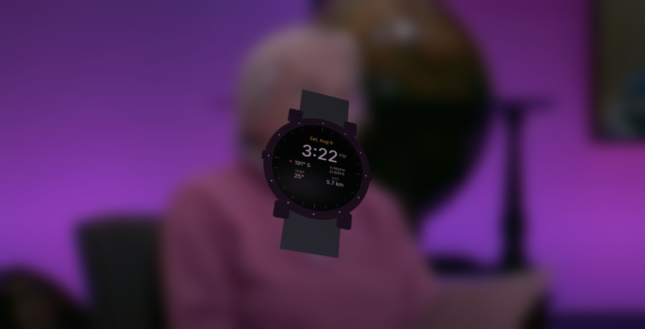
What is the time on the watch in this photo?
3:22
